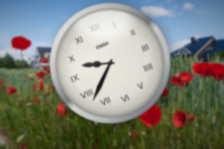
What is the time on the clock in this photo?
9:38
